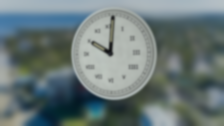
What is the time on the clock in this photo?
10:01
